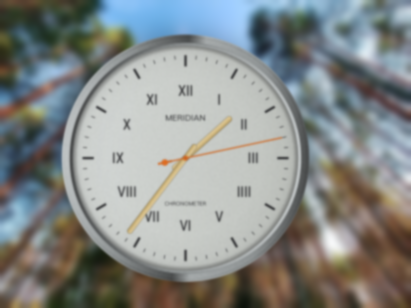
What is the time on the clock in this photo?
1:36:13
